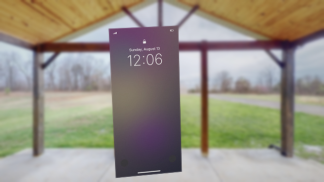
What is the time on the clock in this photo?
12:06
